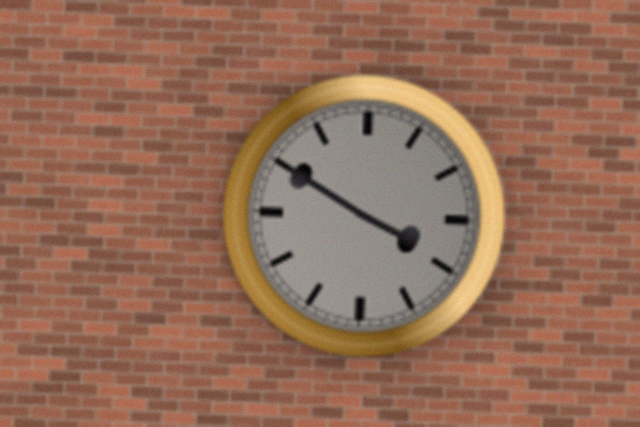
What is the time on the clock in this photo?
3:50
